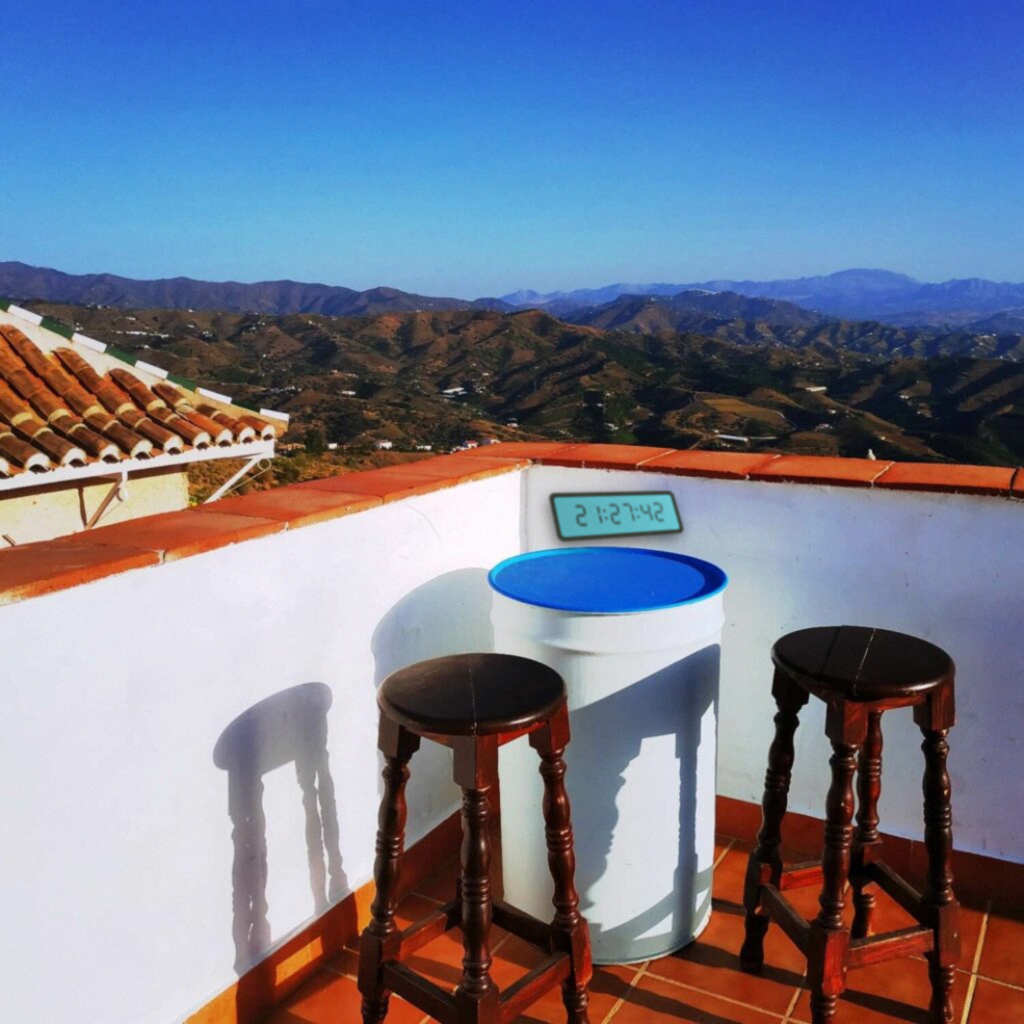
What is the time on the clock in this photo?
21:27:42
